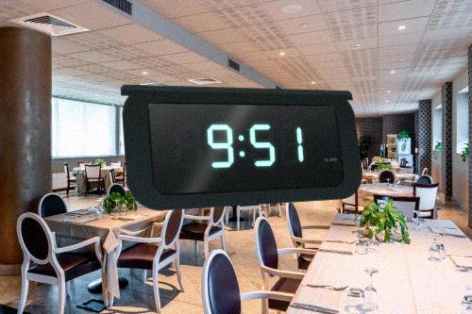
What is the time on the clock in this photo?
9:51
